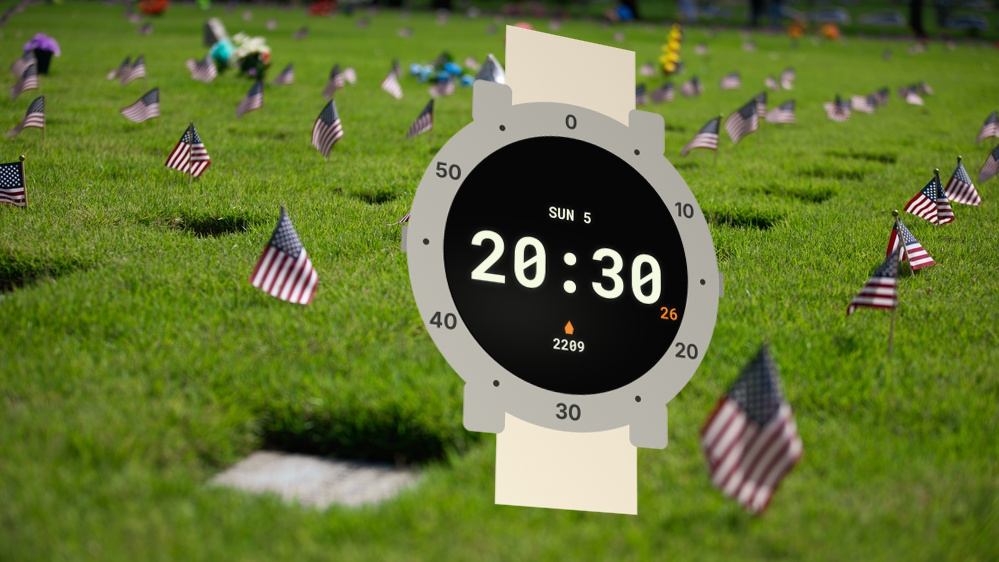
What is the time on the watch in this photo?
20:30:26
